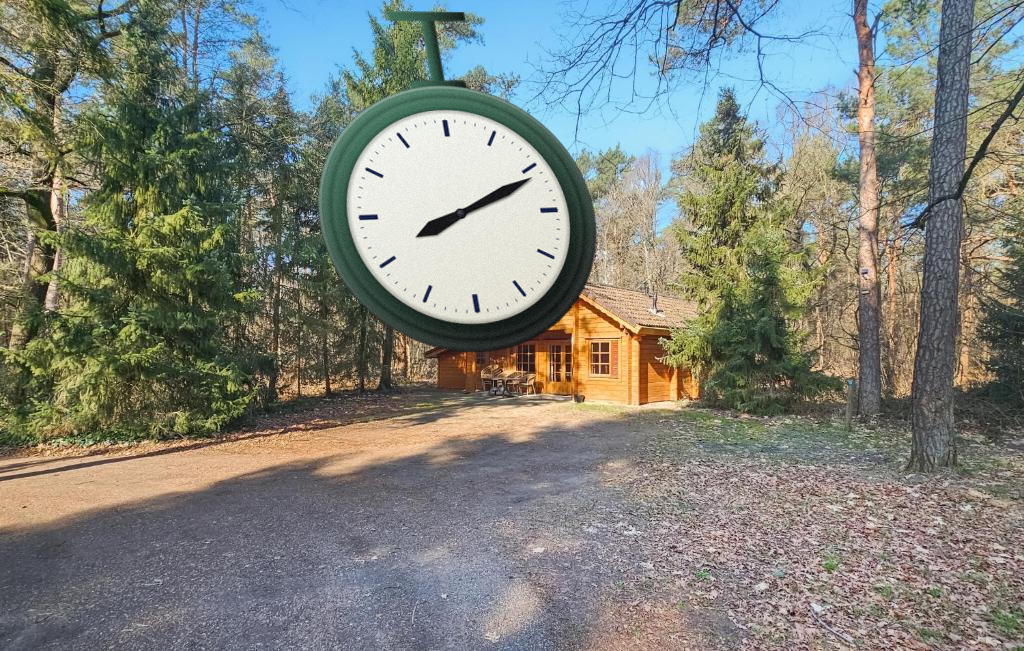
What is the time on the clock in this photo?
8:11
